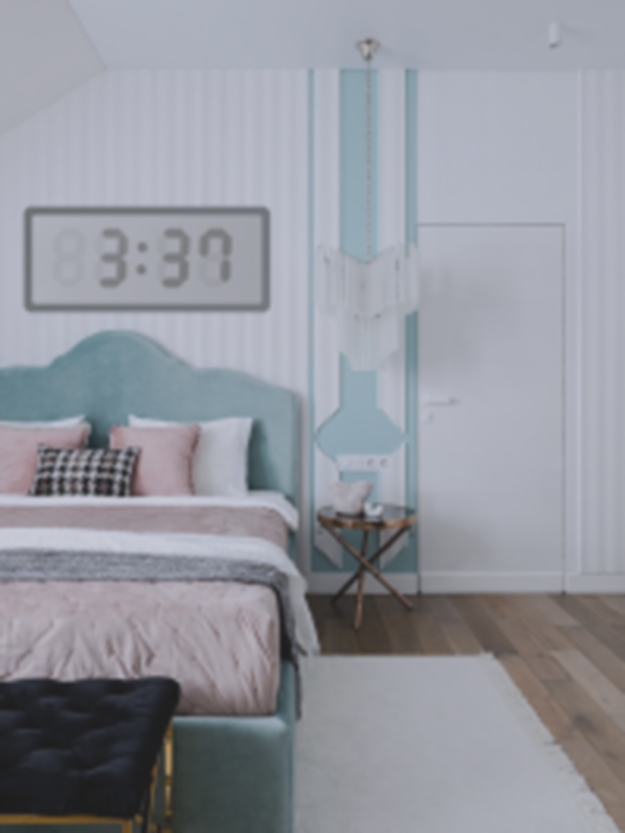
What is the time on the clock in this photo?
3:37
